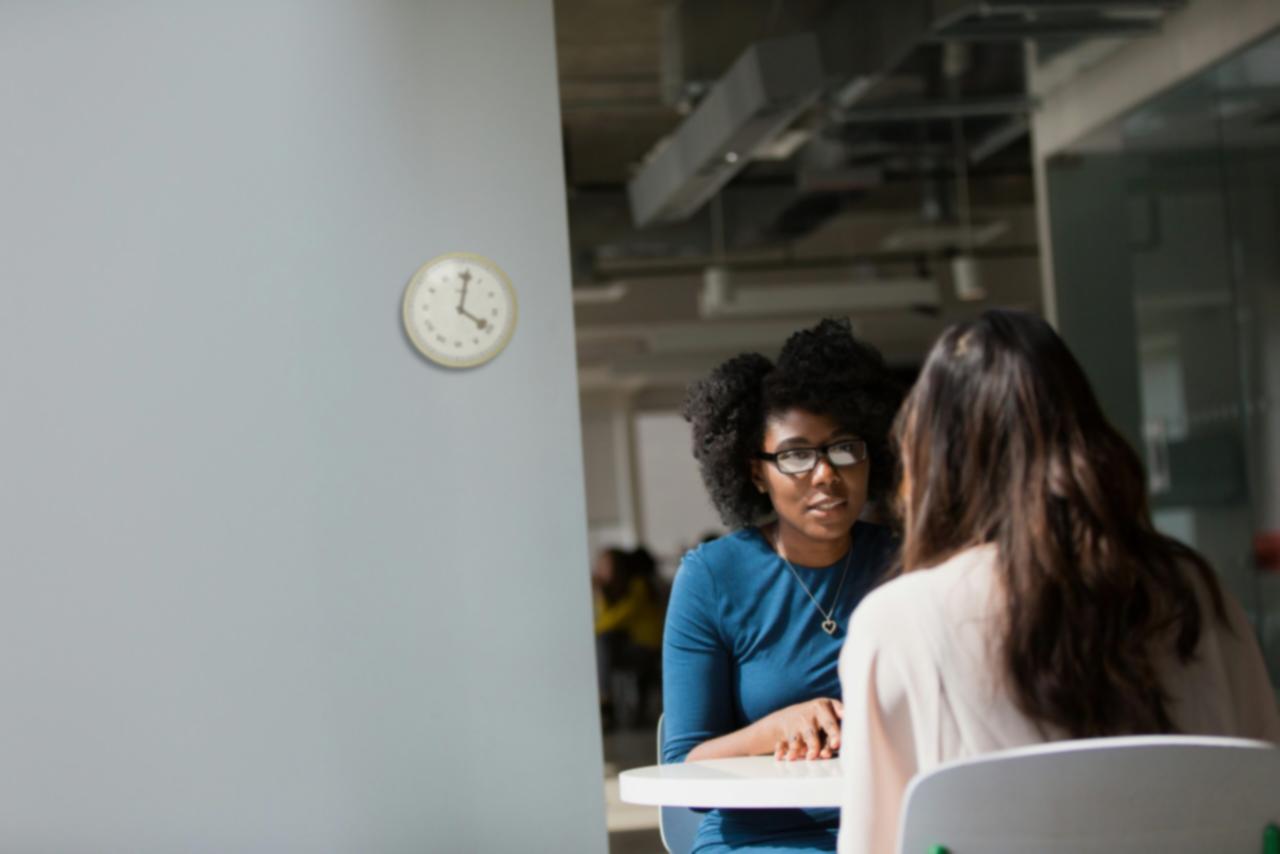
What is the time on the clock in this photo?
4:01
